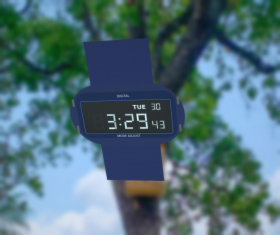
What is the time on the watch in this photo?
3:29
